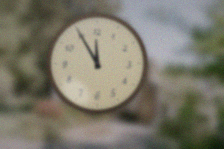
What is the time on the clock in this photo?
11:55
